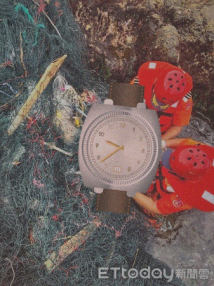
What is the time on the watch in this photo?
9:38
